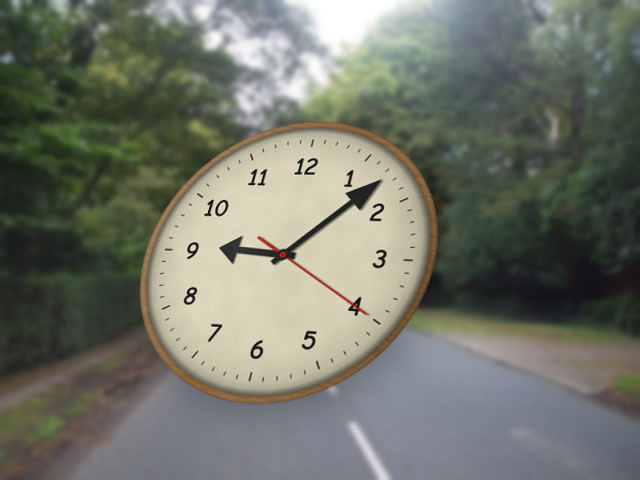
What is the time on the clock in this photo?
9:07:20
